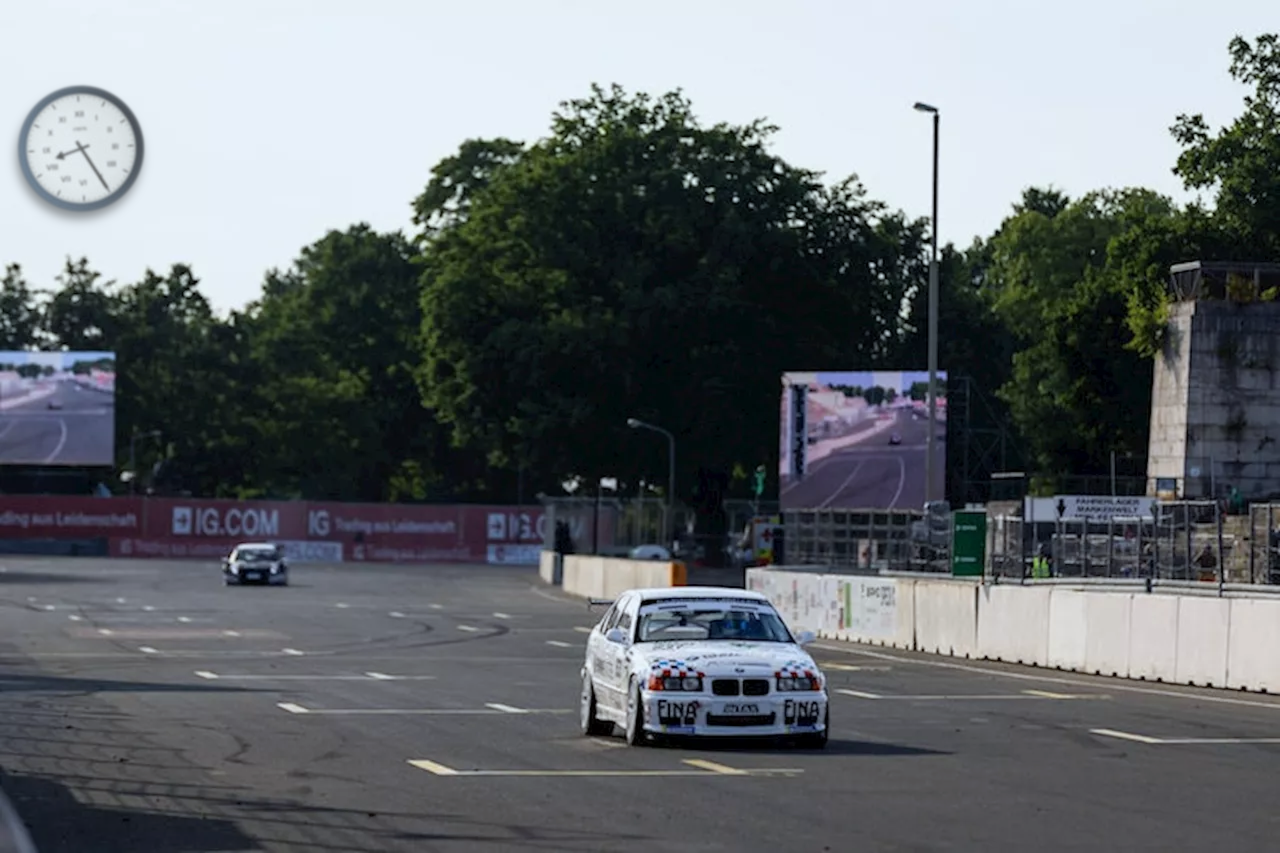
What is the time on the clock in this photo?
8:25
